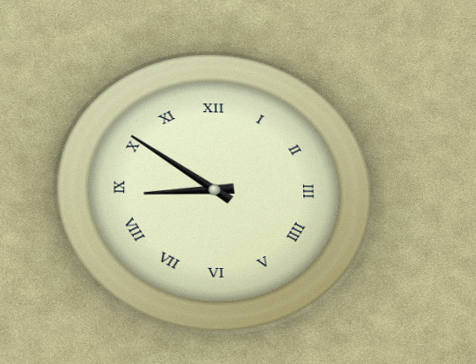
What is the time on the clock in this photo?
8:51
